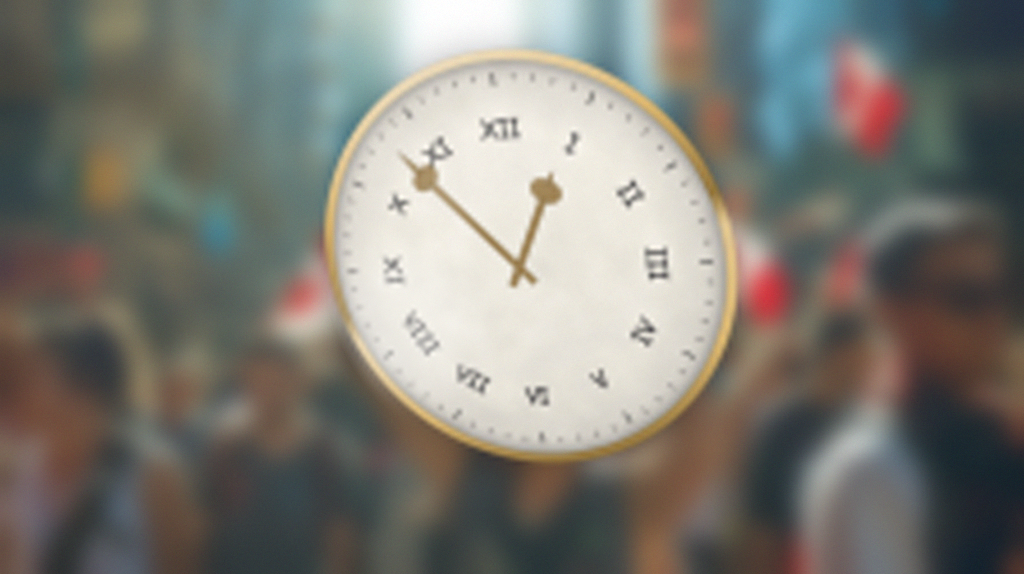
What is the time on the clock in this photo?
12:53
